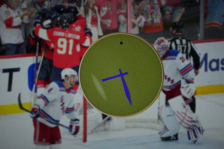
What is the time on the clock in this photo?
8:27
